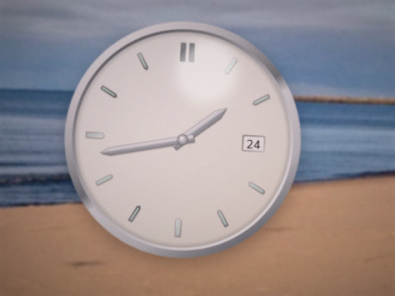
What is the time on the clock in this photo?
1:43
